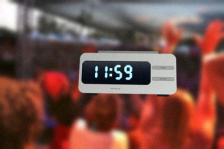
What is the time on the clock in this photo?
11:59
